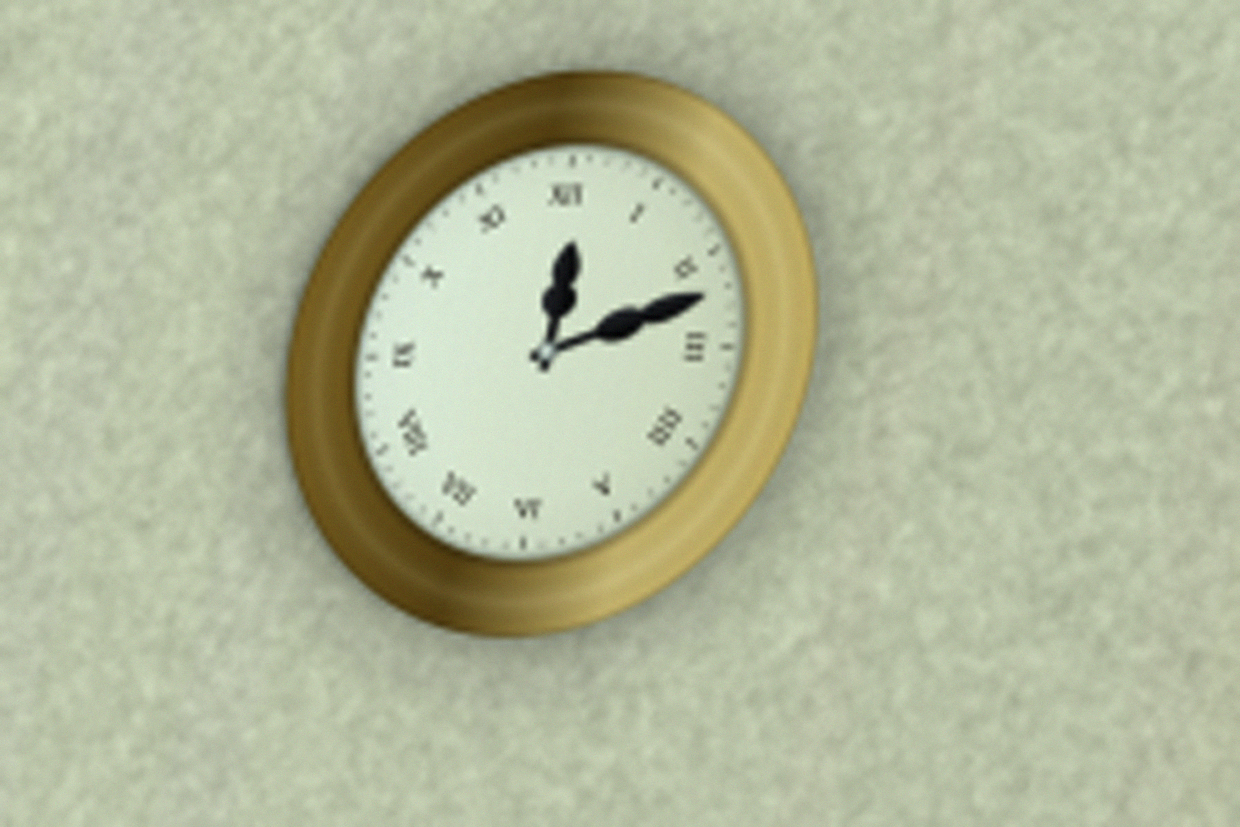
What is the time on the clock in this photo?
12:12
